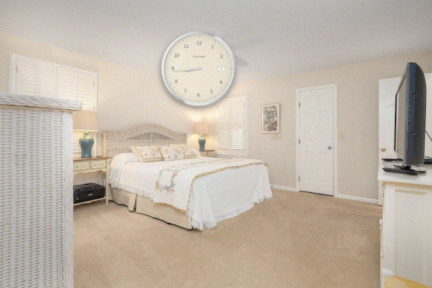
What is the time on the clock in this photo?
8:44
